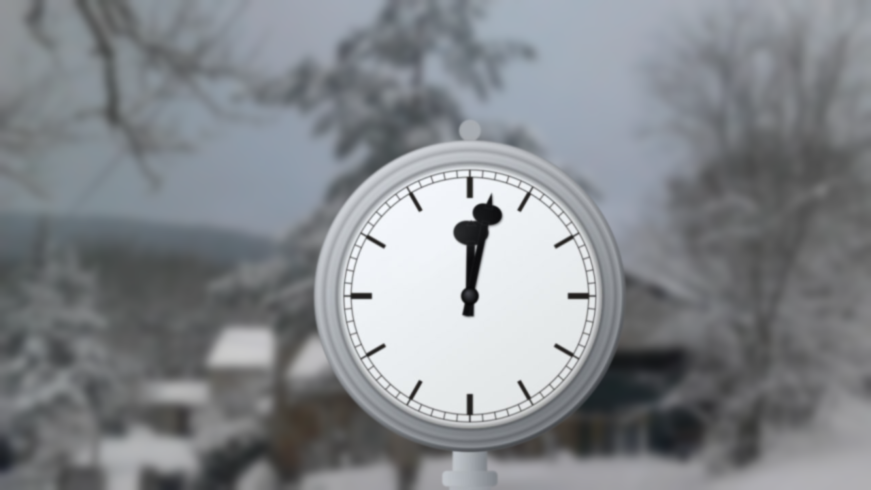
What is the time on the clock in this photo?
12:02
